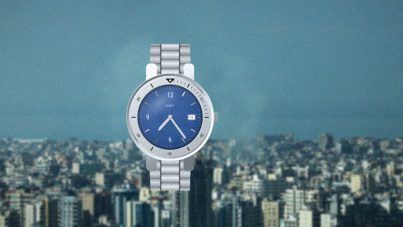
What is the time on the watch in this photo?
7:24
